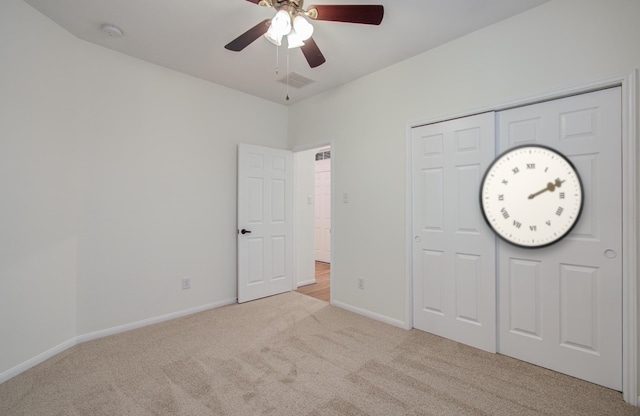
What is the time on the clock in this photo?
2:11
